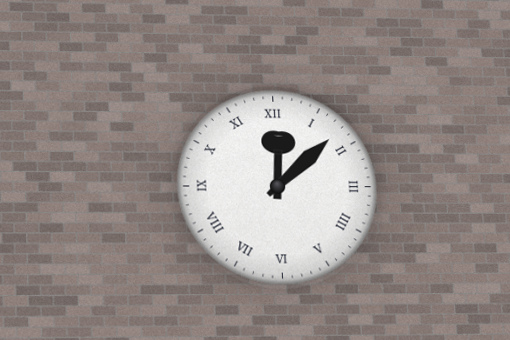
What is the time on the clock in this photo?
12:08
